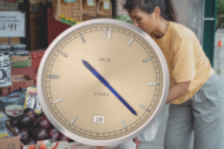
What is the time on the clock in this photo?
10:22
